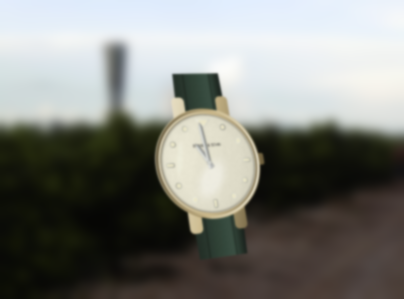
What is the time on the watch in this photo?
10:59
